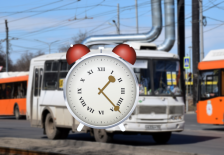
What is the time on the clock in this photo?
1:23
